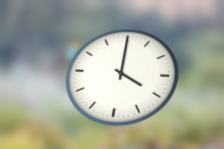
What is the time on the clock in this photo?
4:00
